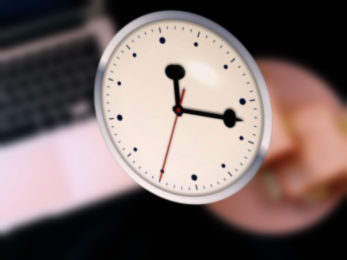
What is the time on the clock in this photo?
12:17:35
